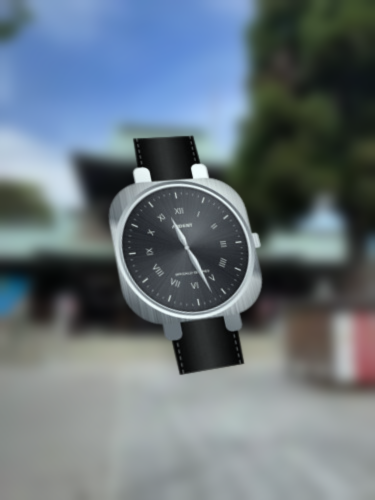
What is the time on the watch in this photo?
11:27
